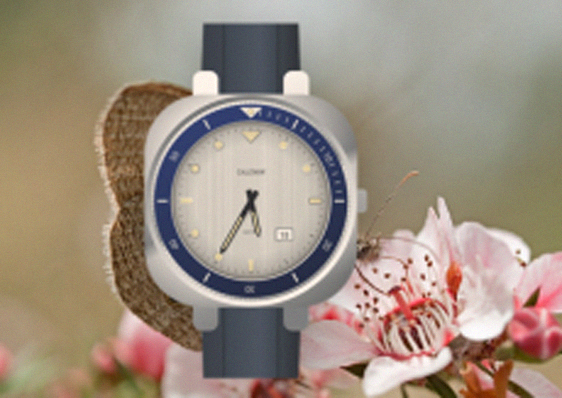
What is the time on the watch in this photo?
5:35
